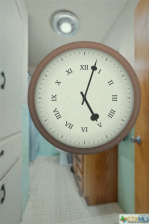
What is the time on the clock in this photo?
5:03
